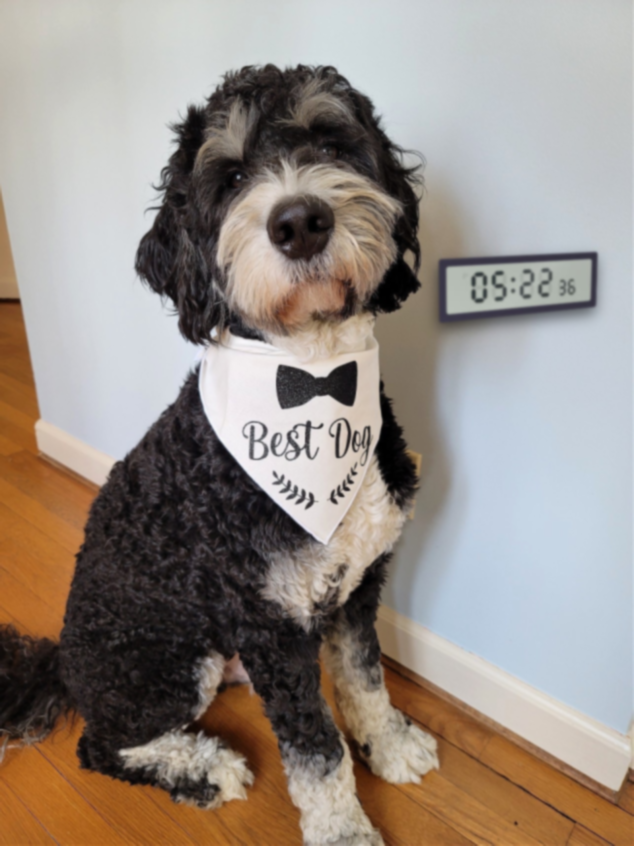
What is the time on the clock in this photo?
5:22:36
